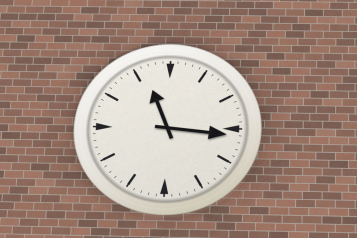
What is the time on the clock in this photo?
11:16
